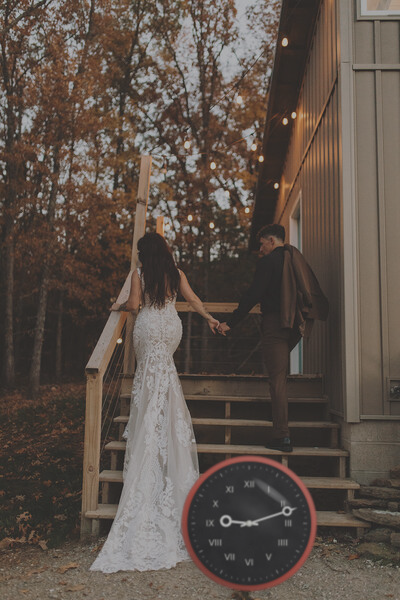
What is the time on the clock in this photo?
9:12
